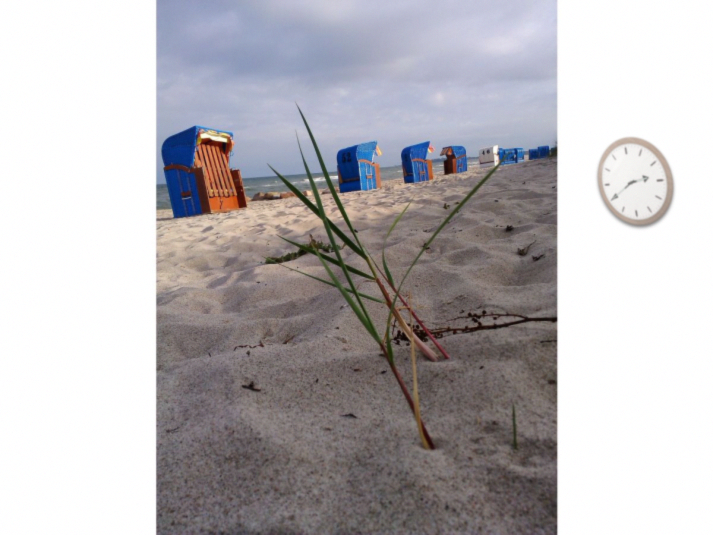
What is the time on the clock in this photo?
2:40
